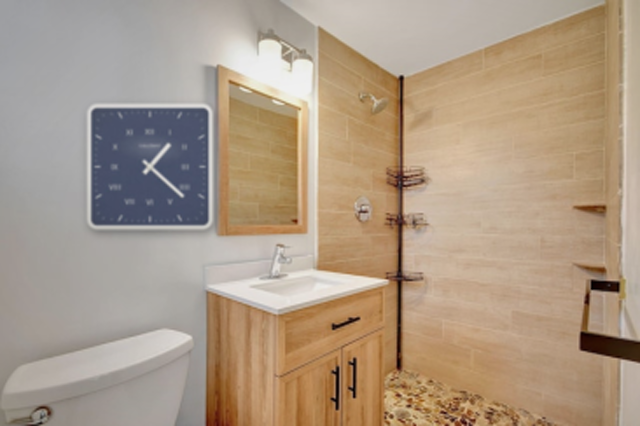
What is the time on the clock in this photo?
1:22
